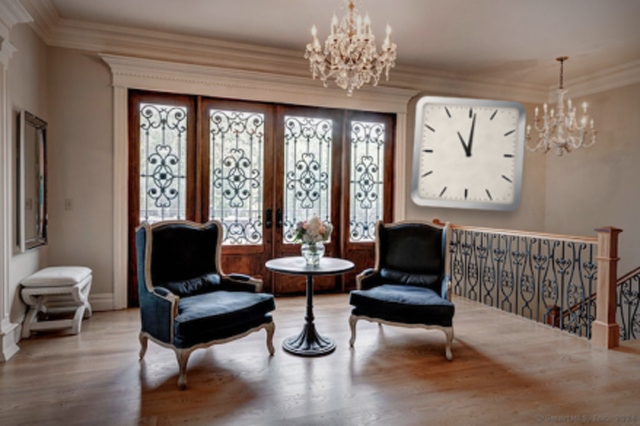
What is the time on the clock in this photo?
11:01
